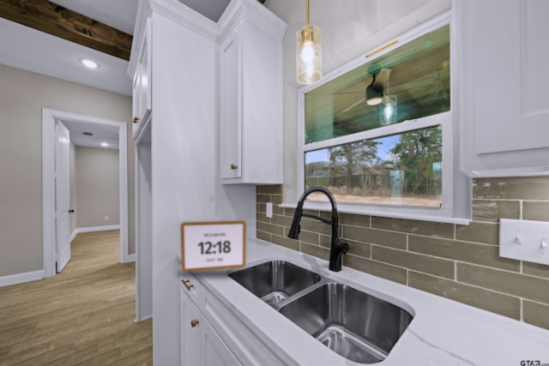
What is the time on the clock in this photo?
12:18
